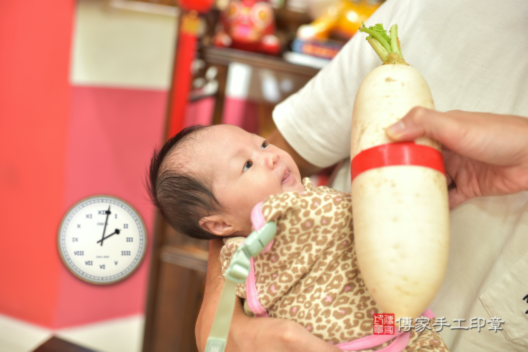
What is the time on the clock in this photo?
2:02
